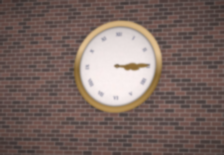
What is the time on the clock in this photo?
3:15
